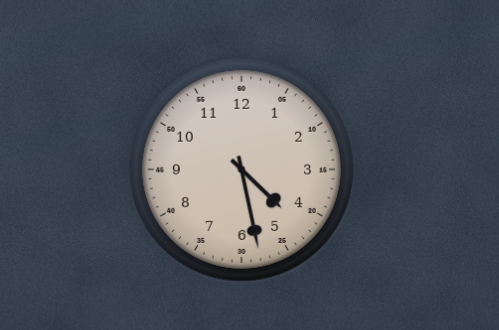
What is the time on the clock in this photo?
4:28
